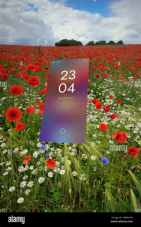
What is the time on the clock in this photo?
23:04
